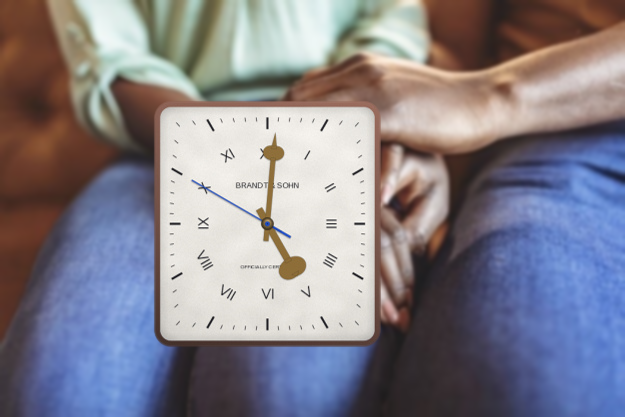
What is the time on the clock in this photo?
5:00:50
